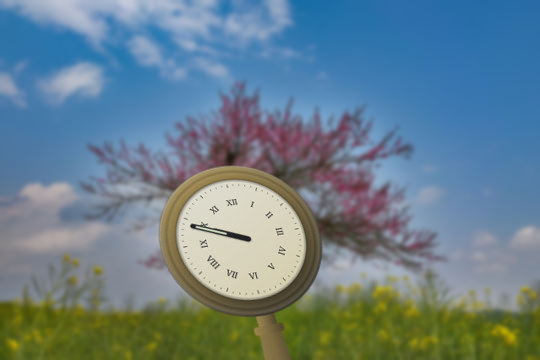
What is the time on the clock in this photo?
9:49
